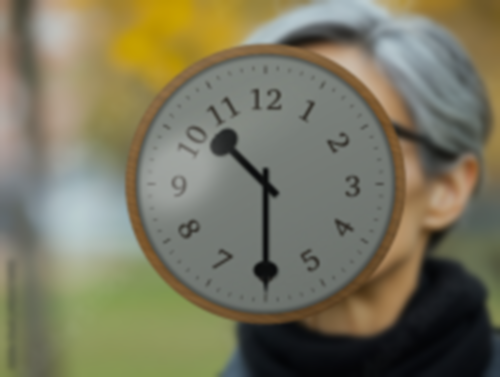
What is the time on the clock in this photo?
10:30
